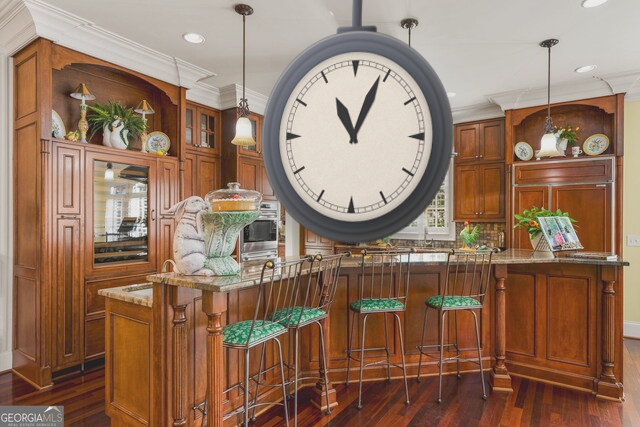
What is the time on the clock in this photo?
11:04
